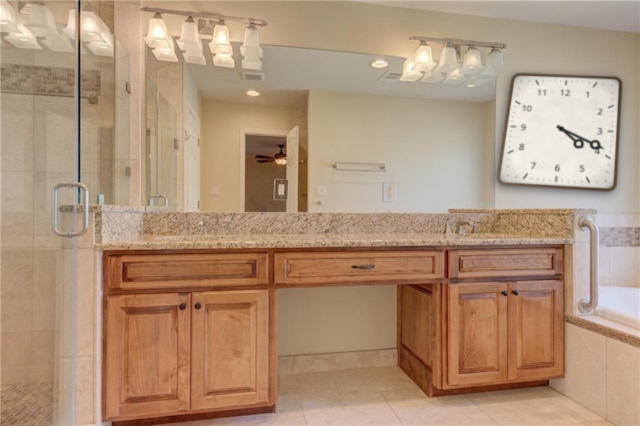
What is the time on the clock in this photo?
4:19
